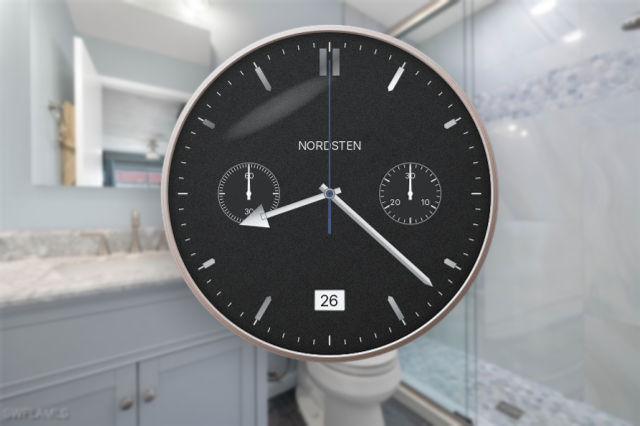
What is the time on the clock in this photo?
8:22
